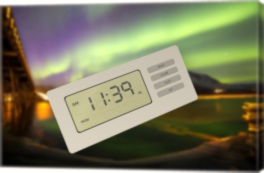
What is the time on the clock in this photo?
11:39
